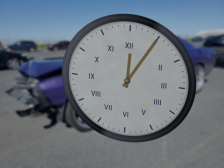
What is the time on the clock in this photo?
12:05
